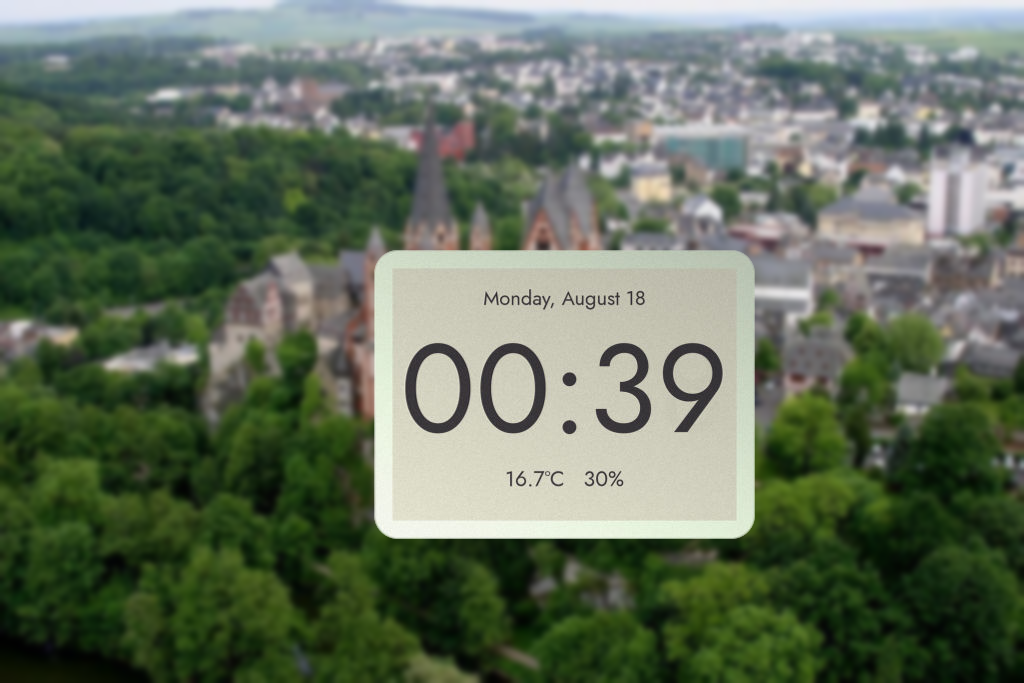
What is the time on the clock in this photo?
0:39
